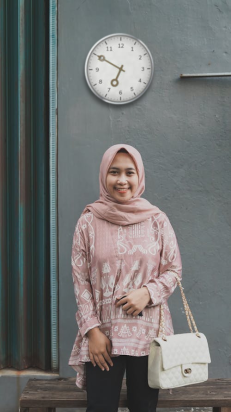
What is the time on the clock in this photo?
6:50
